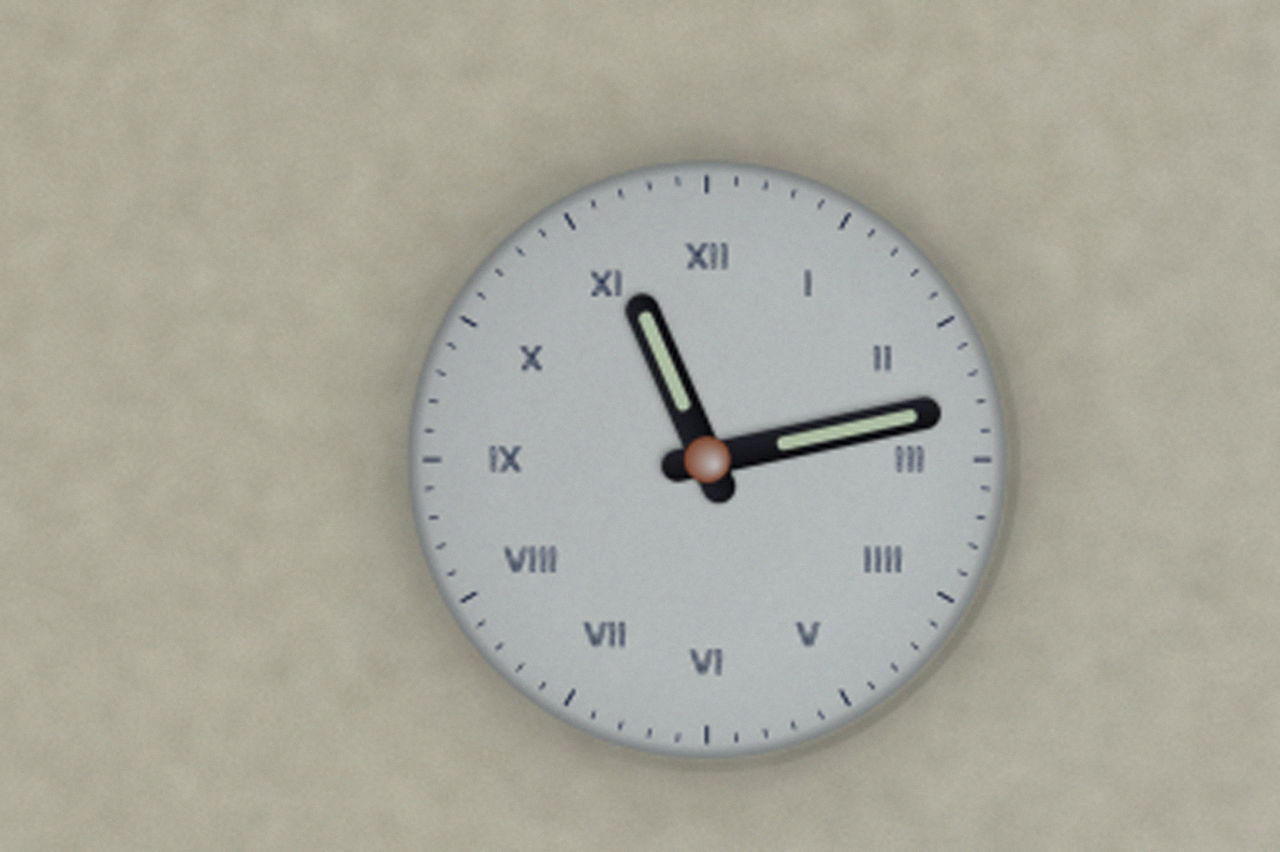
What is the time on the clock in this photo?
11:13
